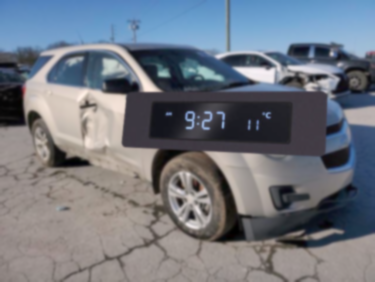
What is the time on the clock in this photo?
9:27
